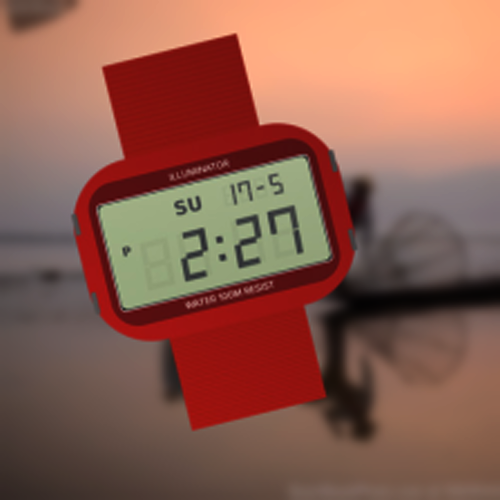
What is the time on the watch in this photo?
2:27
